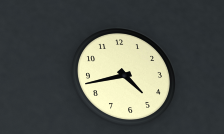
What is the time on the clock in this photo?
4:43
